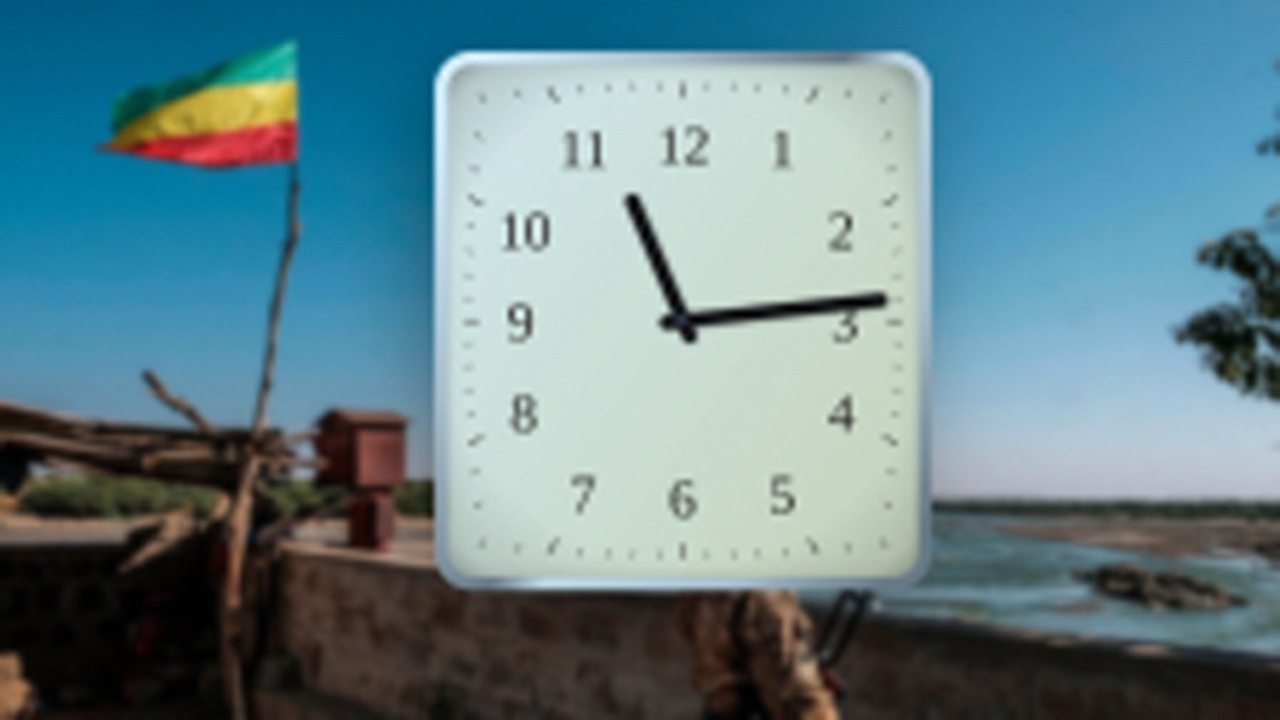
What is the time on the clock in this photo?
11:14
